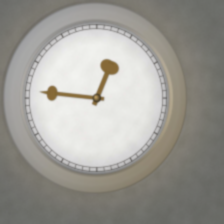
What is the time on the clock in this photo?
12:46
